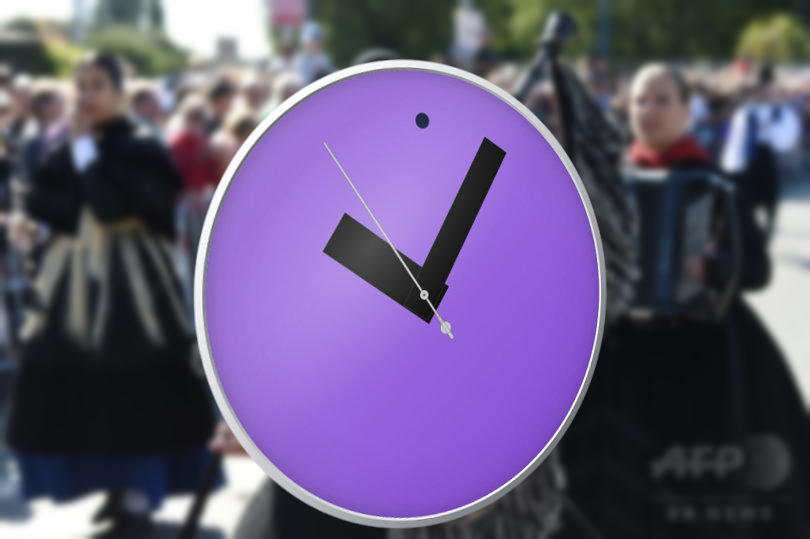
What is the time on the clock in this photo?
10:04:54
